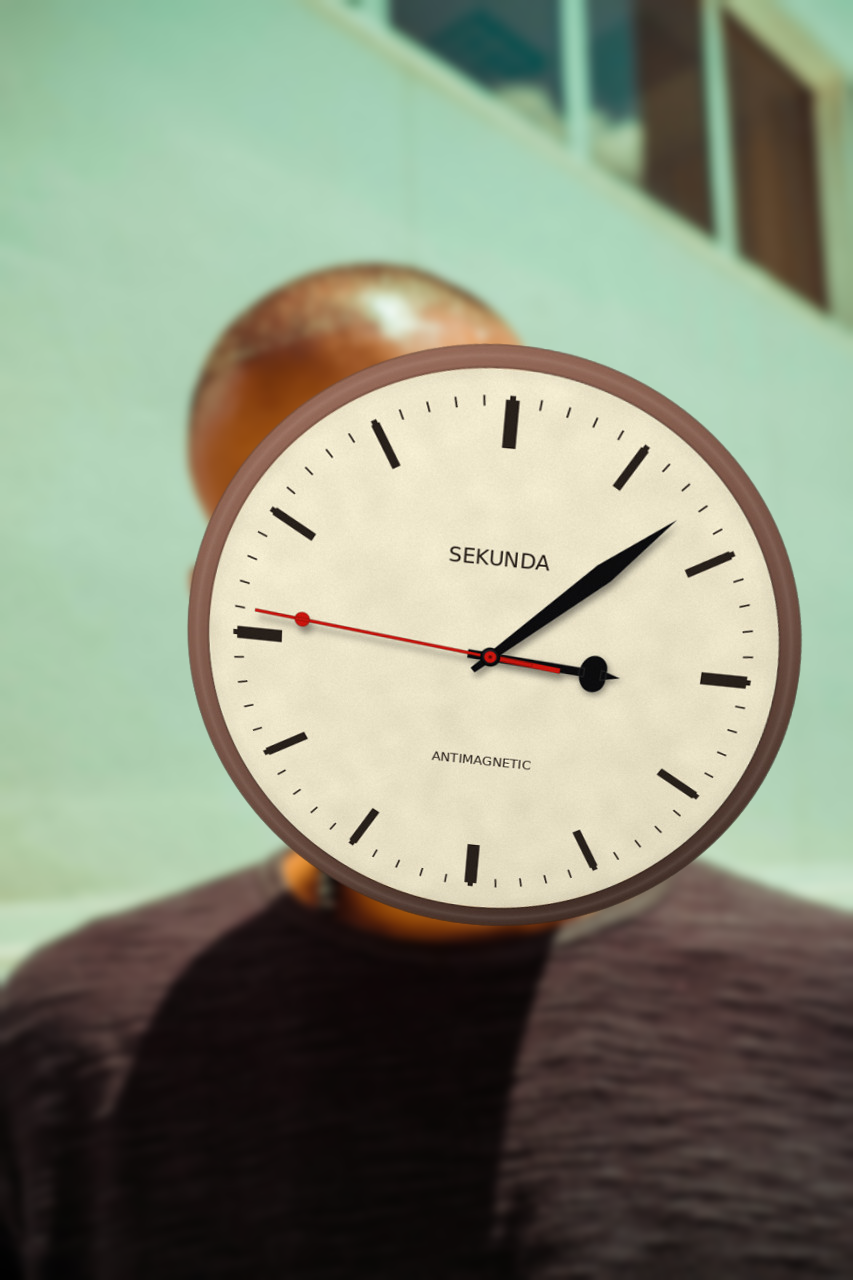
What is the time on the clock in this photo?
3:07:46
